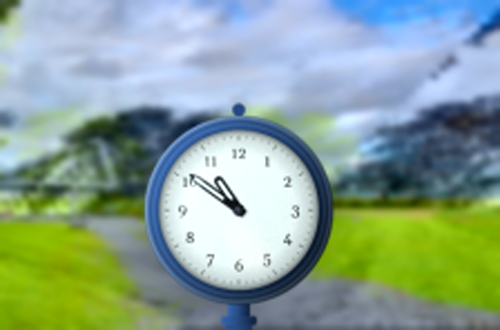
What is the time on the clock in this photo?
10:51
